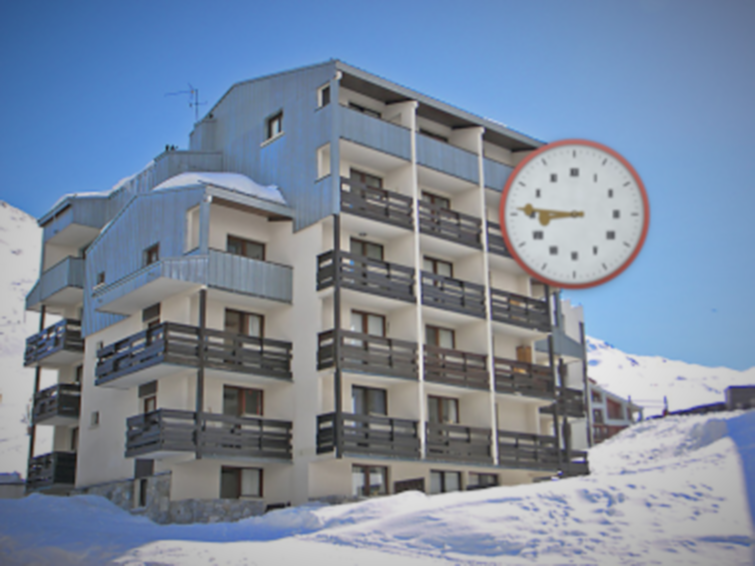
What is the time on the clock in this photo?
8:46
